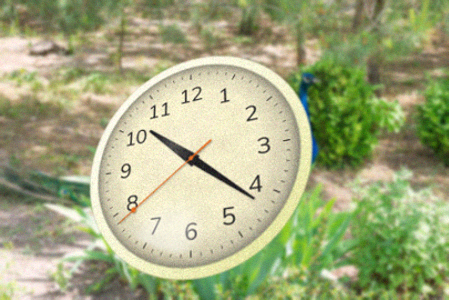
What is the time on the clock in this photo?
10:21:39
